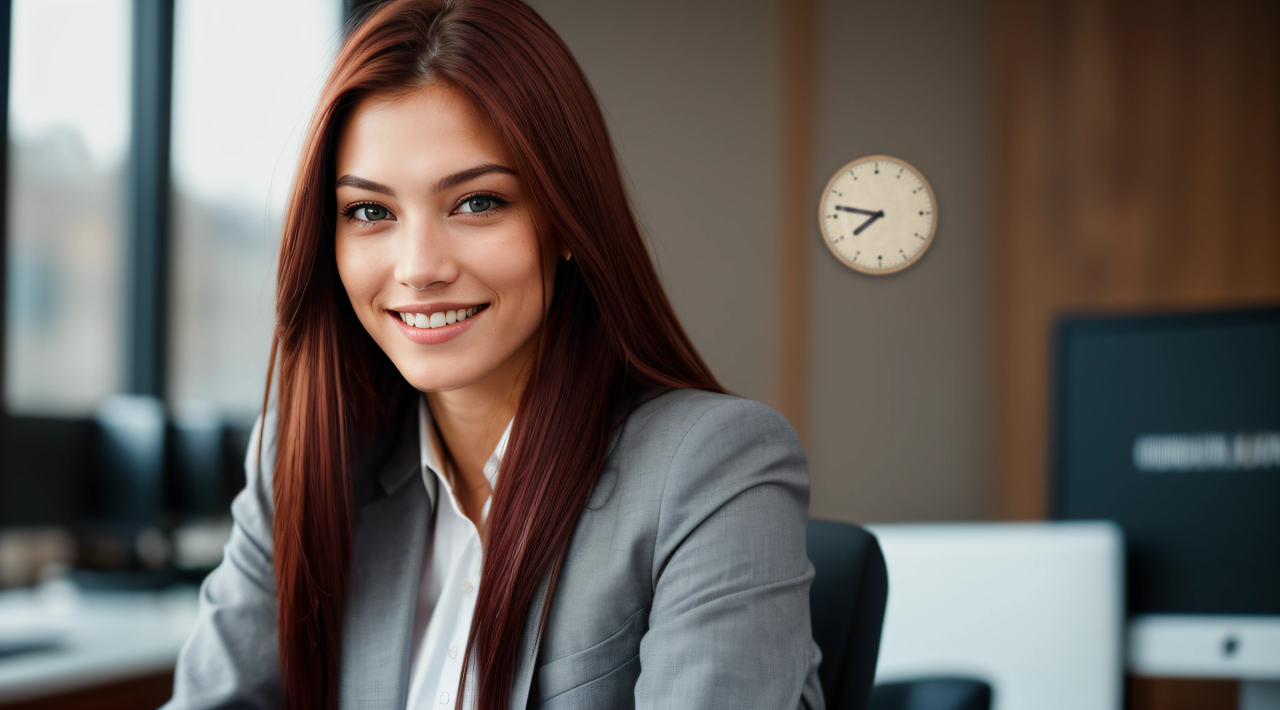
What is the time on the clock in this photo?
7:47
